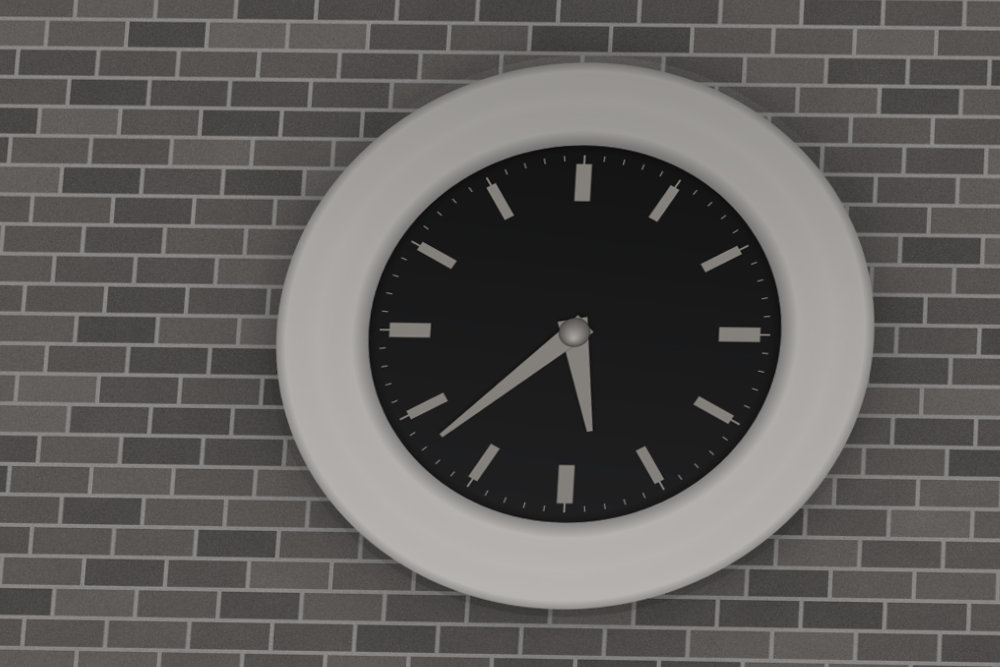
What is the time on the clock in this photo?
5:38
